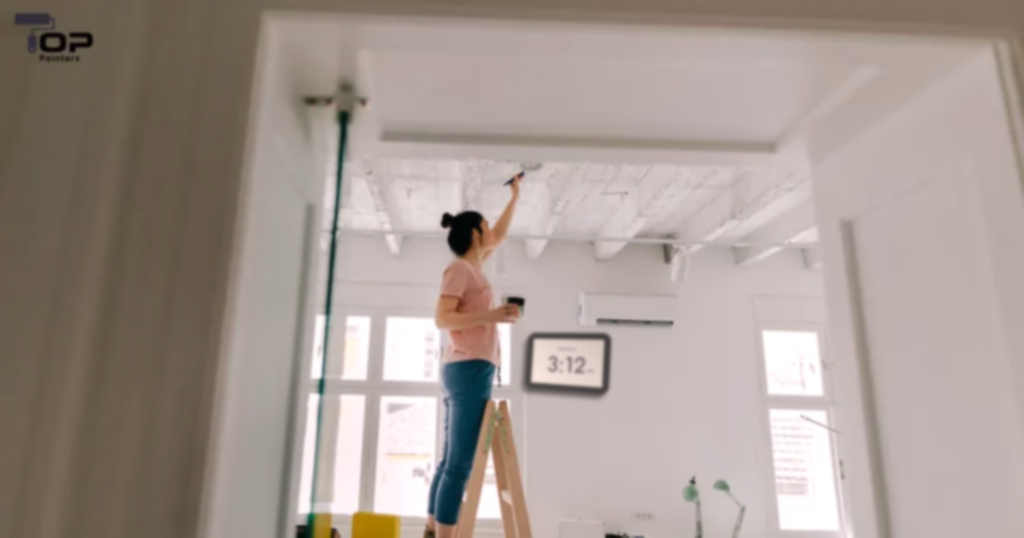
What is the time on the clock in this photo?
3:12
